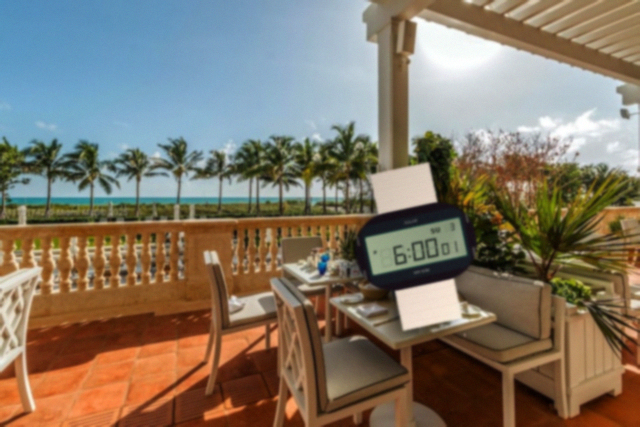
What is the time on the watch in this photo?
6:00:01
